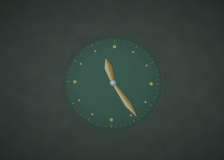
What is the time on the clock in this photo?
11:24
